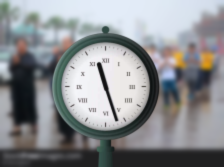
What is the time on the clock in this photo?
11:27
